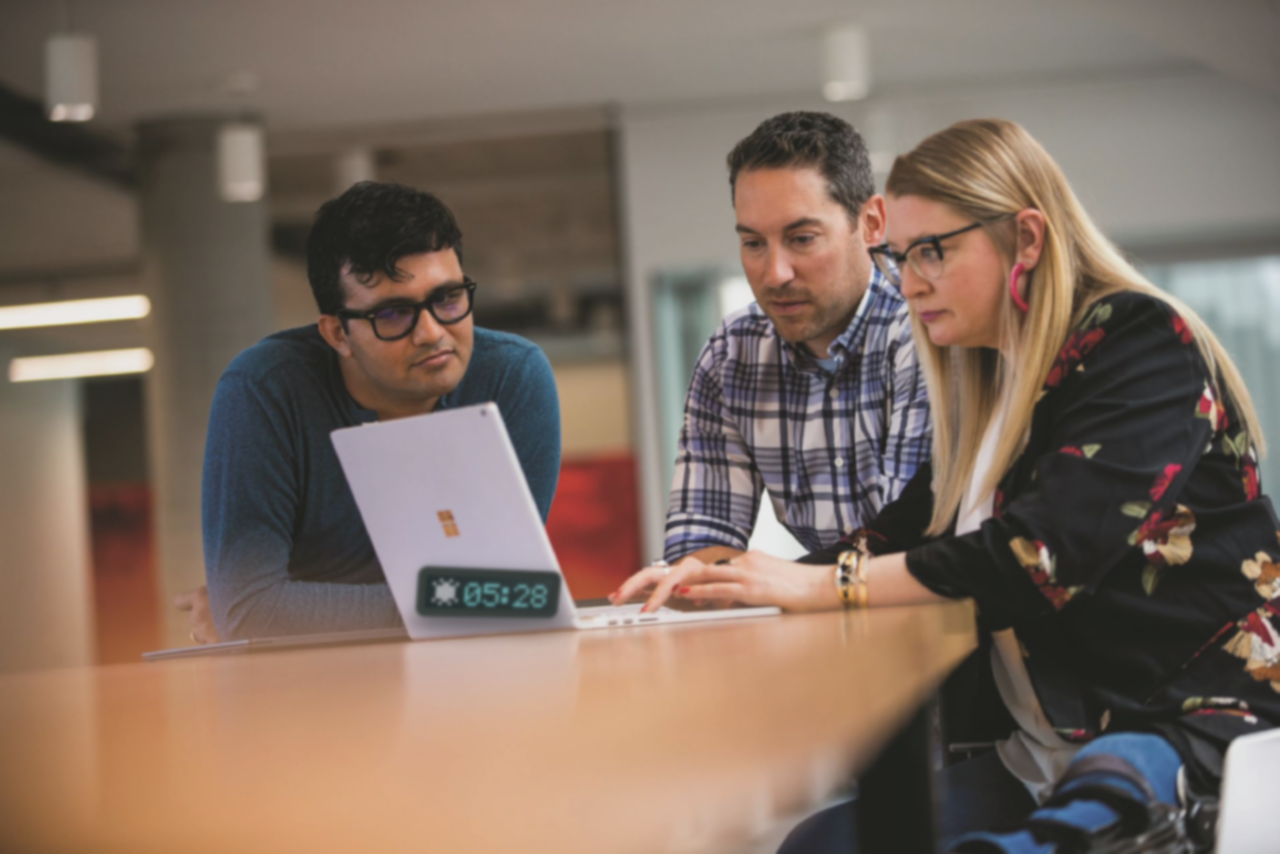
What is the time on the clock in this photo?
5:28
